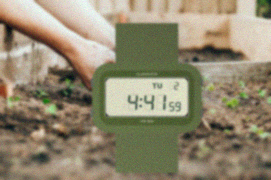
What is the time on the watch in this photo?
4:41
